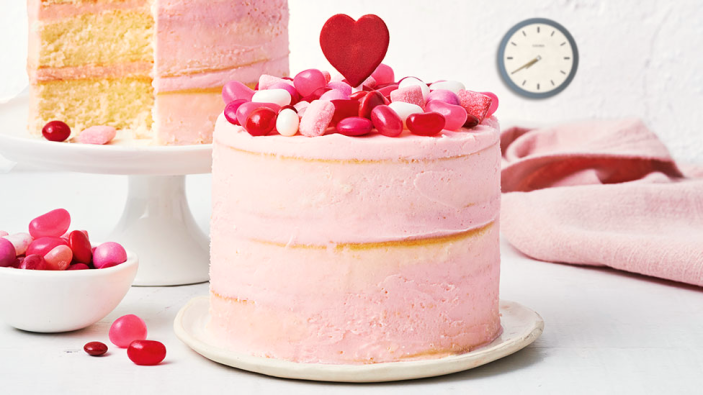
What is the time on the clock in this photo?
7:40
